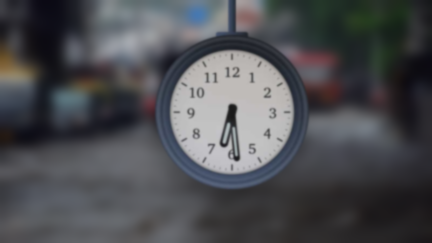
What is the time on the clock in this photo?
6:29
